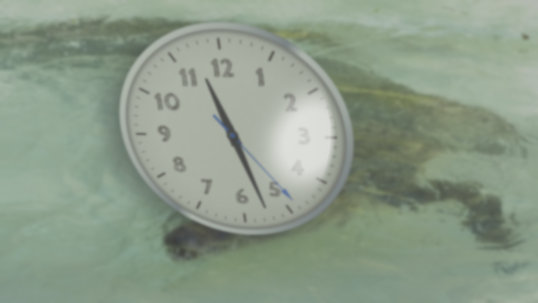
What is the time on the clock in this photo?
11:27:24
